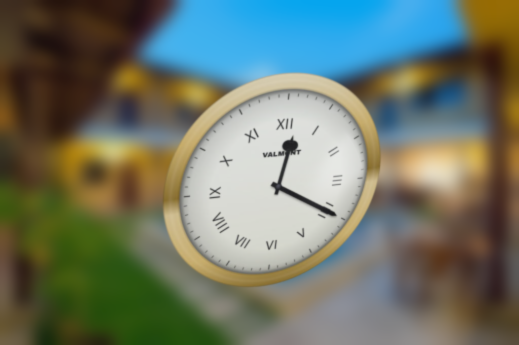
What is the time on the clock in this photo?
12:20
